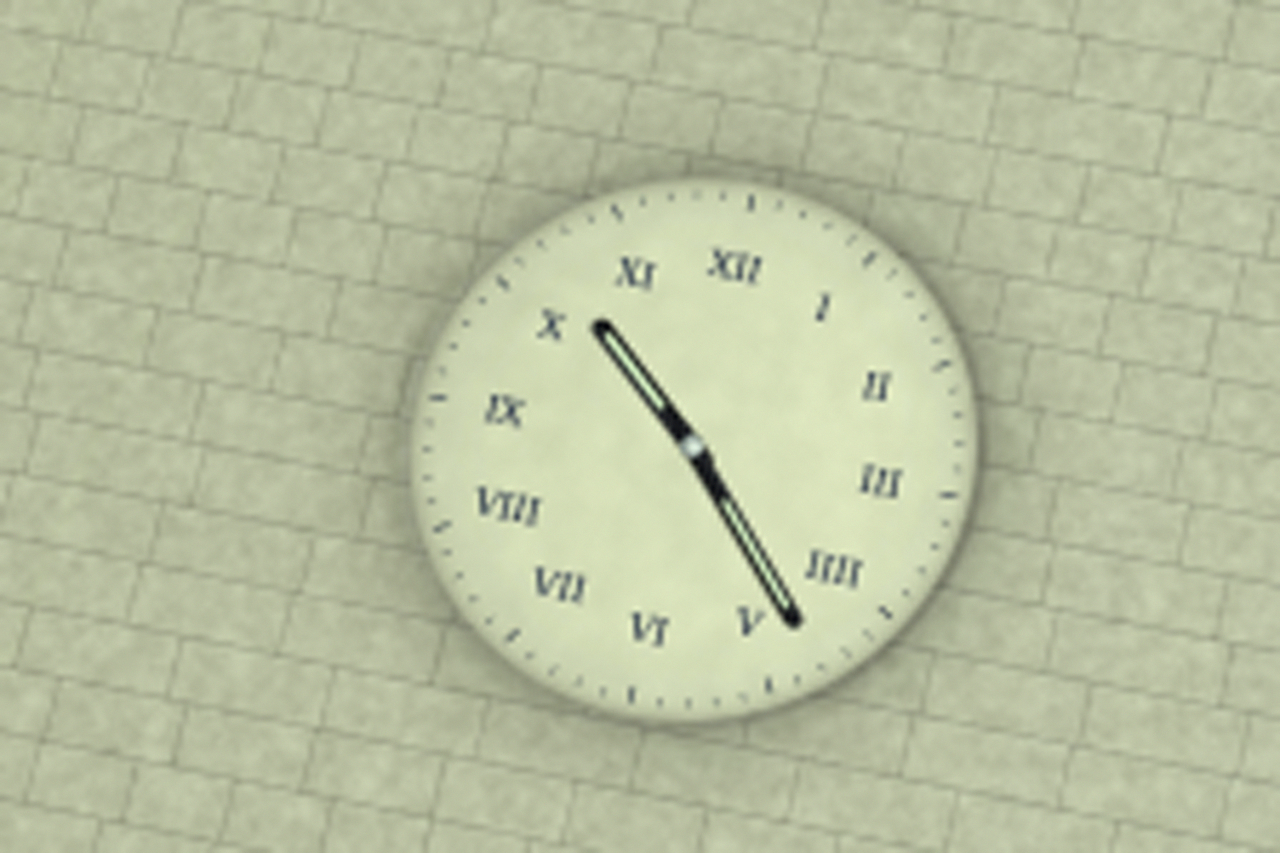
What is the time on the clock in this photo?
10:23
